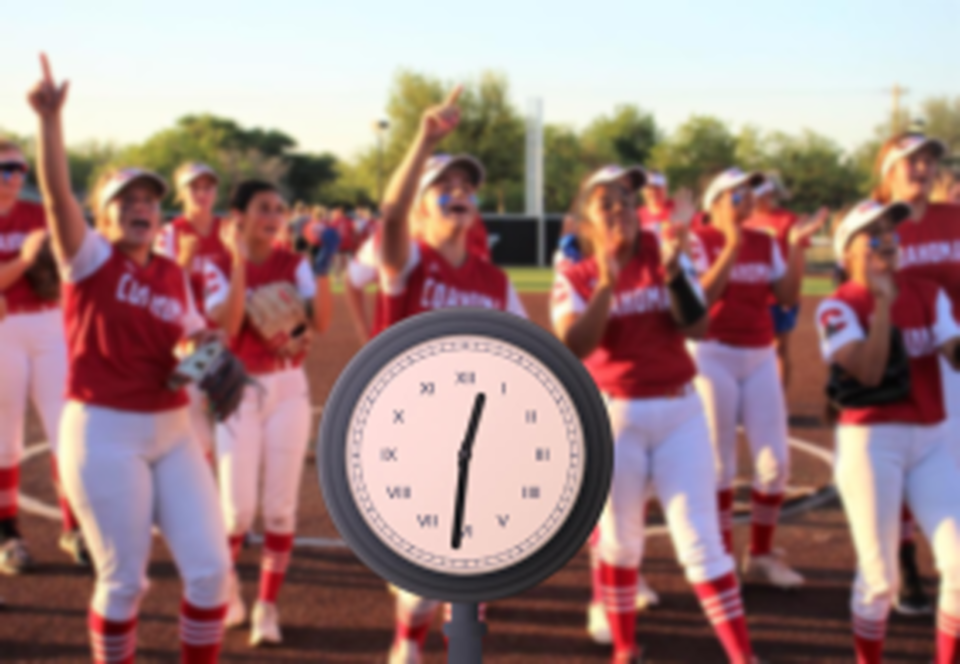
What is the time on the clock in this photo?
12:31
